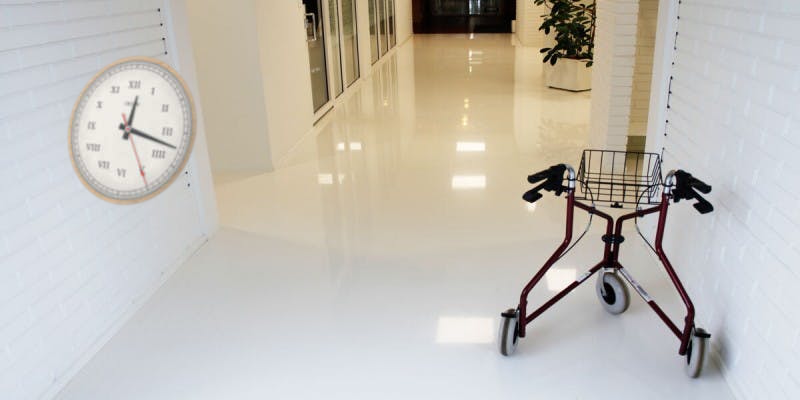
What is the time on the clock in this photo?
12:17:25
